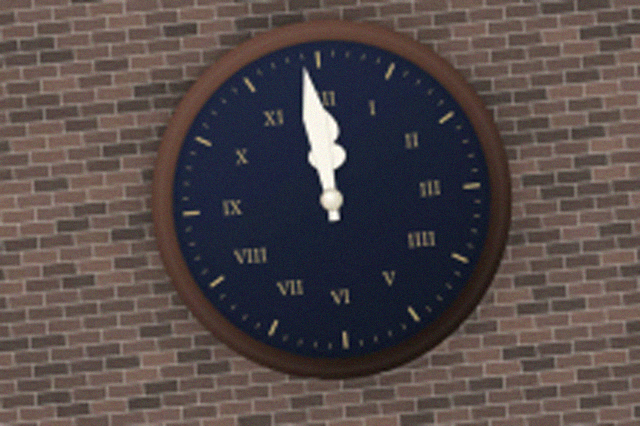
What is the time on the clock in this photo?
11:59
